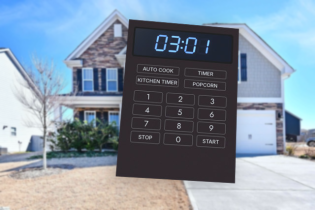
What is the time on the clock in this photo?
3:01
